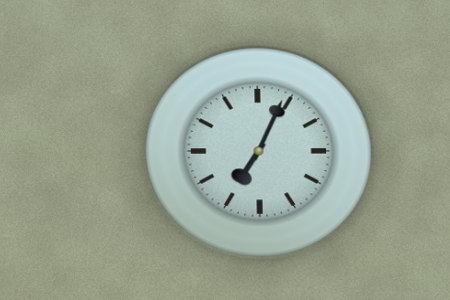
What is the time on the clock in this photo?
7:04
